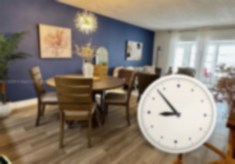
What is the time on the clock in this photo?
8:53
